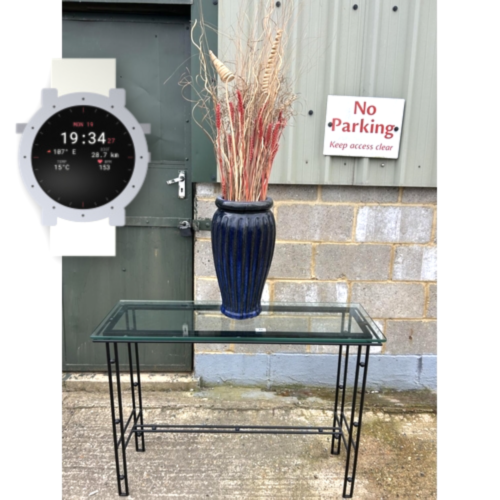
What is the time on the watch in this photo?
19:34
